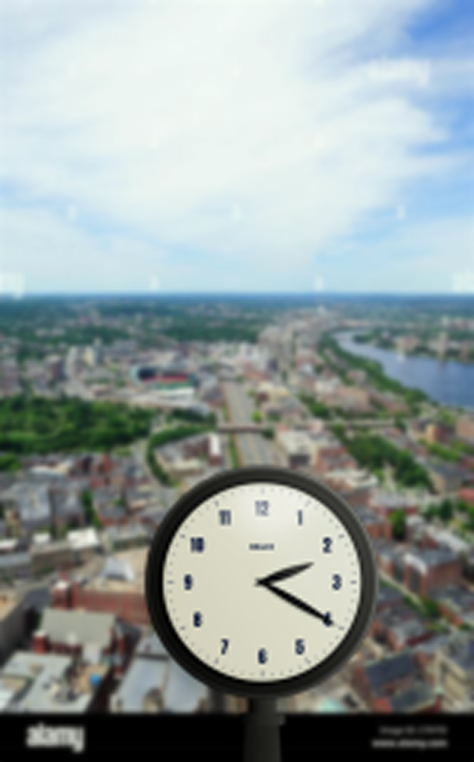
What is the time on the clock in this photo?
2:20
